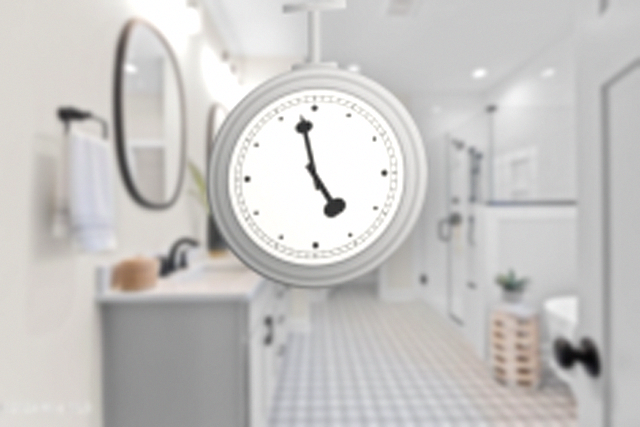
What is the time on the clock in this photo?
4:58
